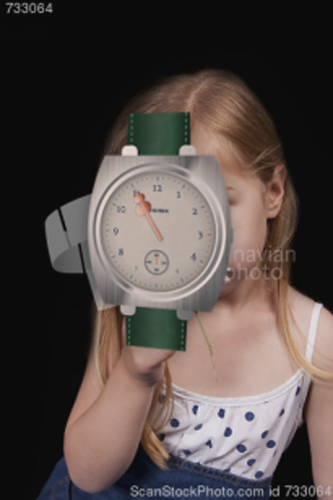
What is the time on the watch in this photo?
10:55
